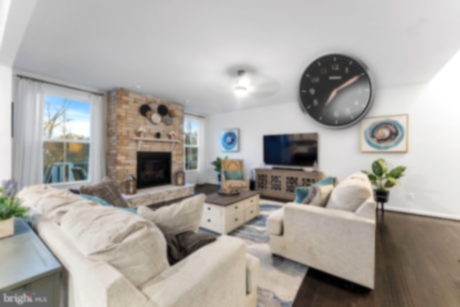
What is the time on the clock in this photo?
7:10
